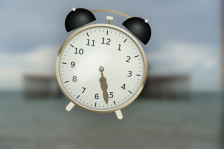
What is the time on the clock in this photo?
5:27
